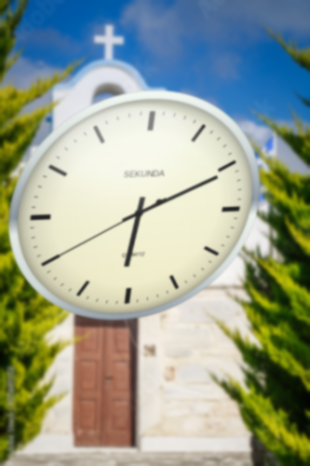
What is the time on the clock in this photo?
6:10:40
